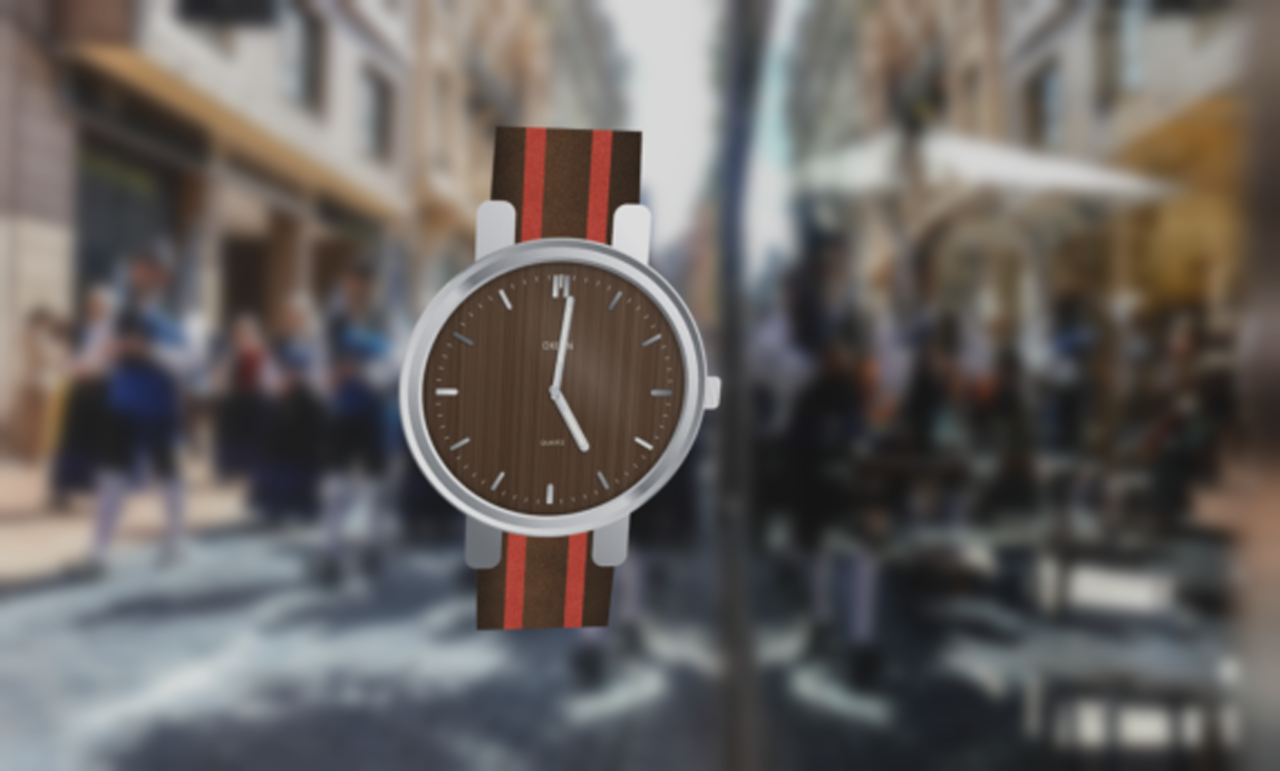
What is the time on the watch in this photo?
5:01
